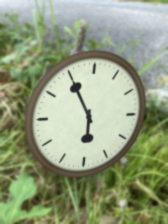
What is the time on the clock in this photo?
5:55
